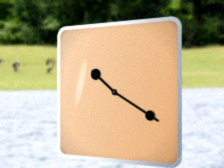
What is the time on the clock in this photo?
10:20
